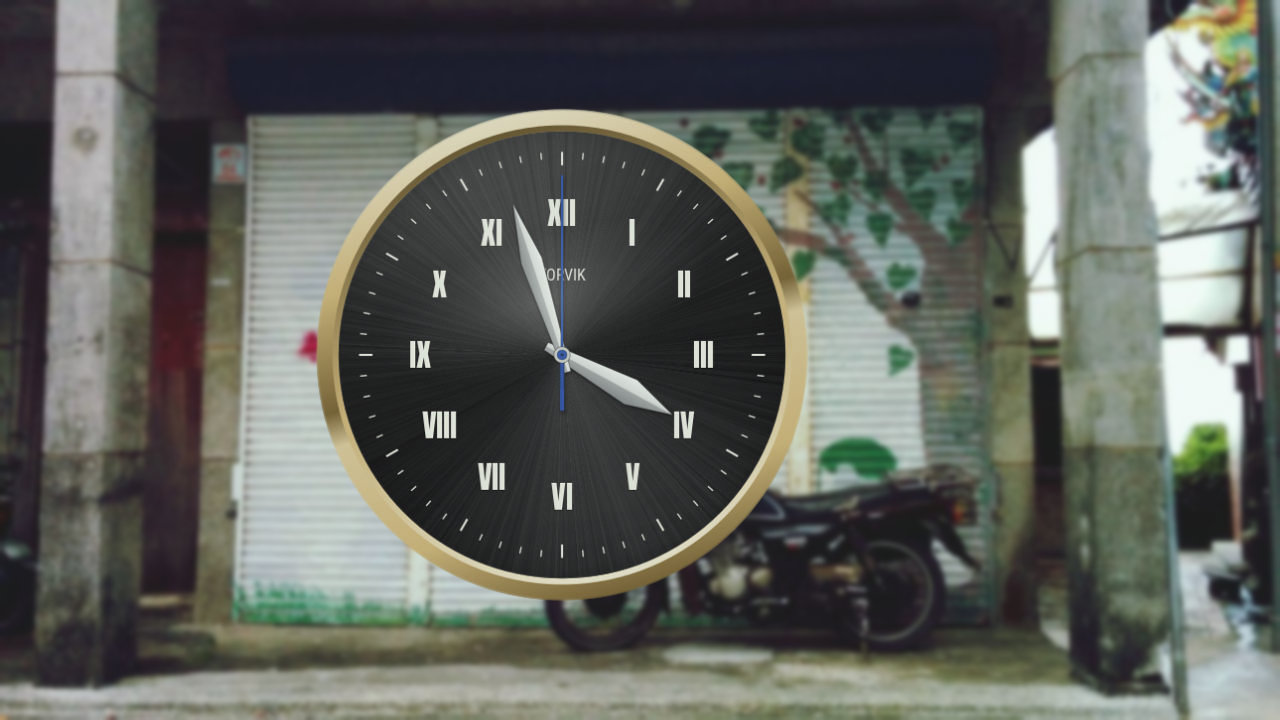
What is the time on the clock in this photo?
3:57:00
